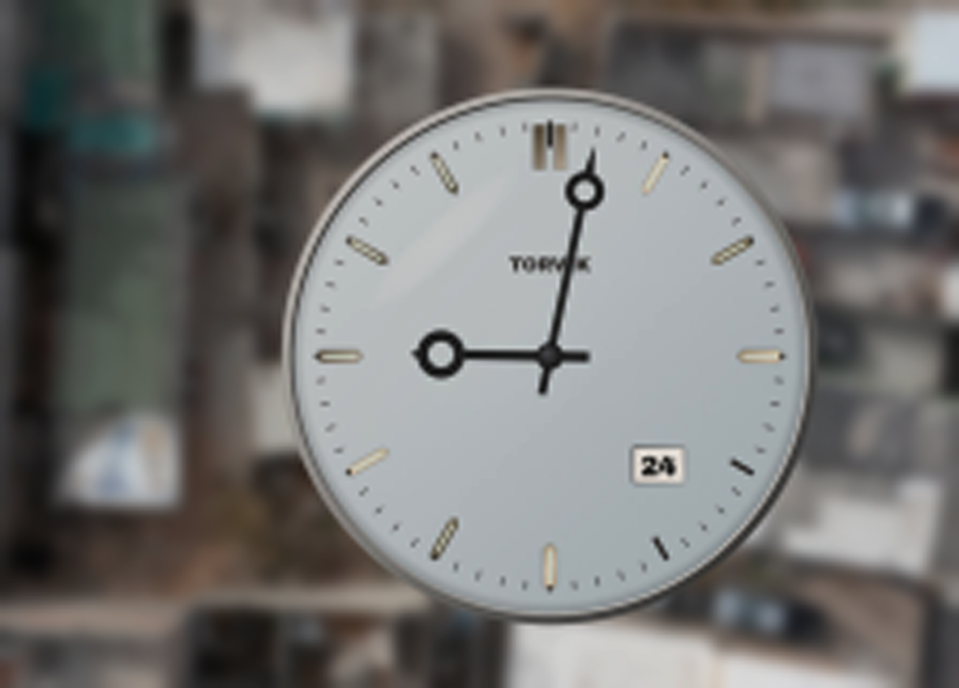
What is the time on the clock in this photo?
9:02
